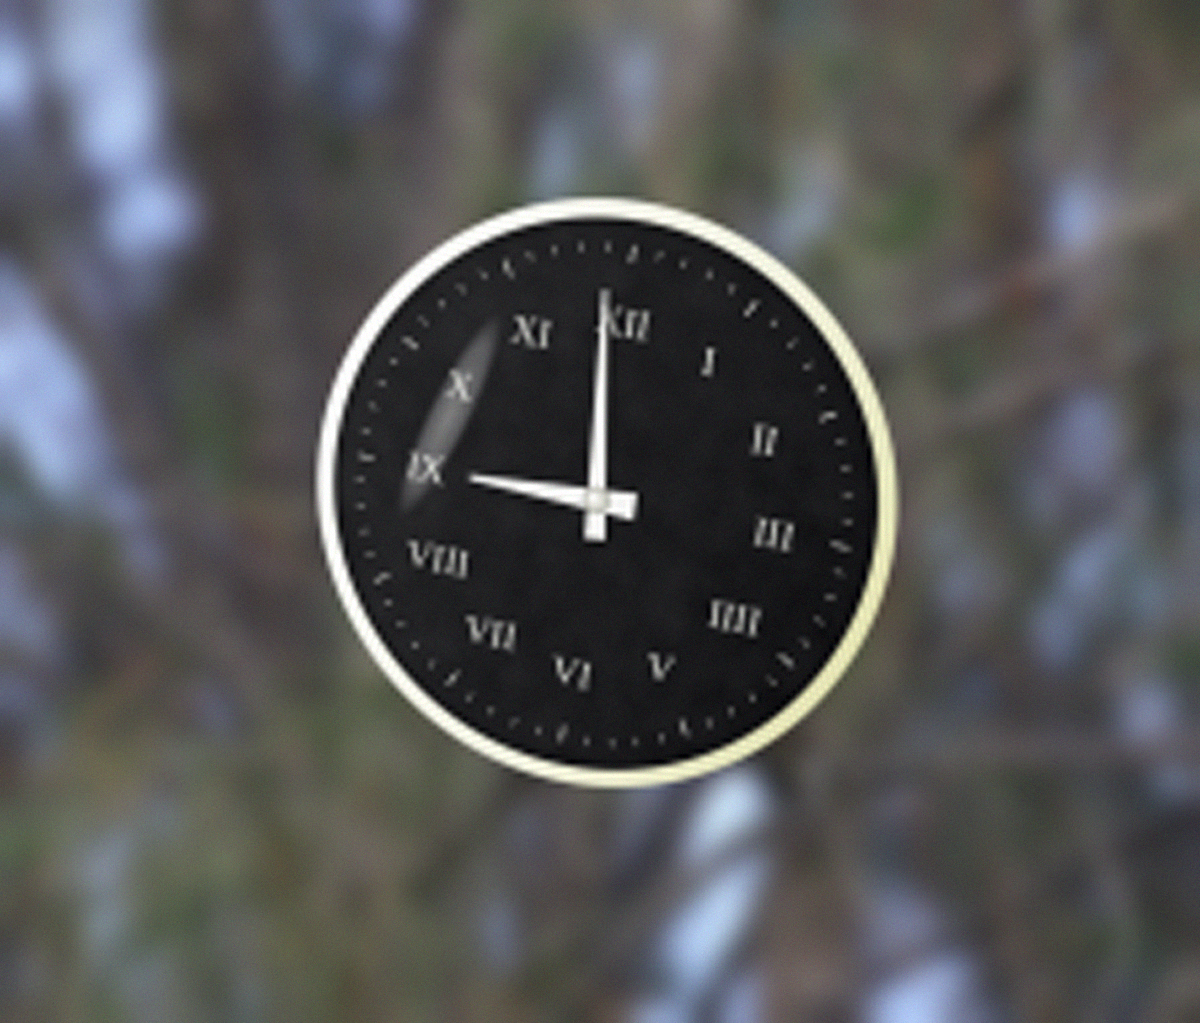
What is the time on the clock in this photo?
8:59
